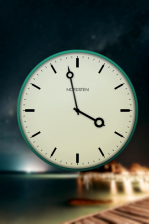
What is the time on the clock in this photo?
3:58
